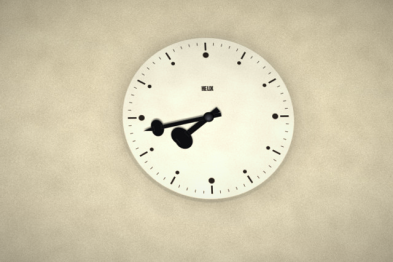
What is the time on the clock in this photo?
7:43
